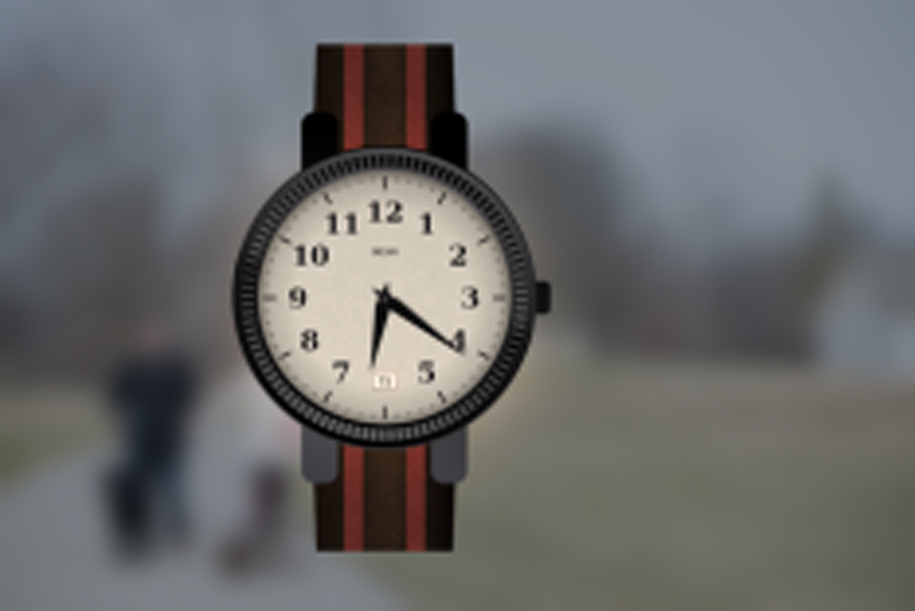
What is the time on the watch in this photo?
6:21
